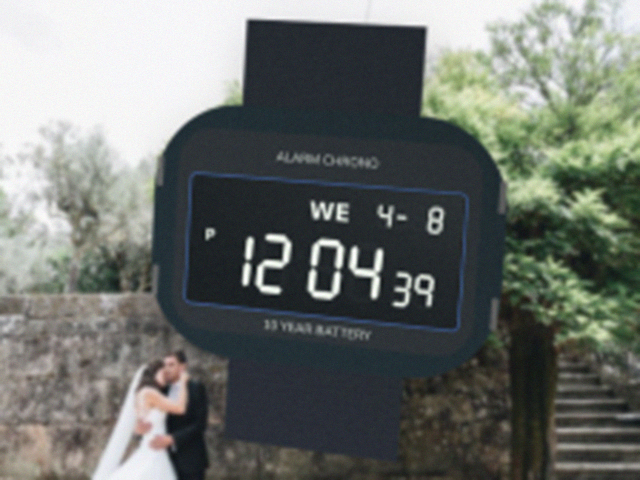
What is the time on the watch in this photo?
12:04:39
